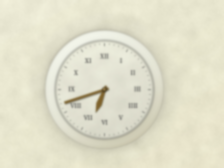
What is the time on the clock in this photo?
6:42
